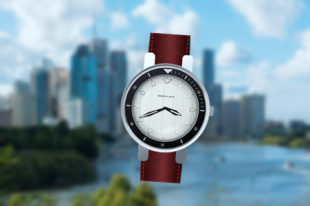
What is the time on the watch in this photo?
3:41
